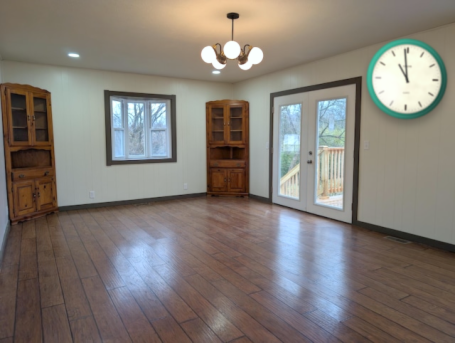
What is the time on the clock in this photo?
10:59
